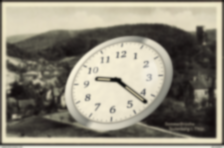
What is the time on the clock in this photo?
9:22
